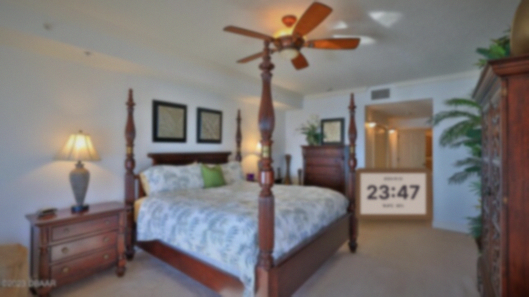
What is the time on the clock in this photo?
23:47
